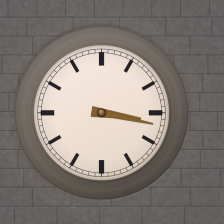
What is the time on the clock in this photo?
3:17
